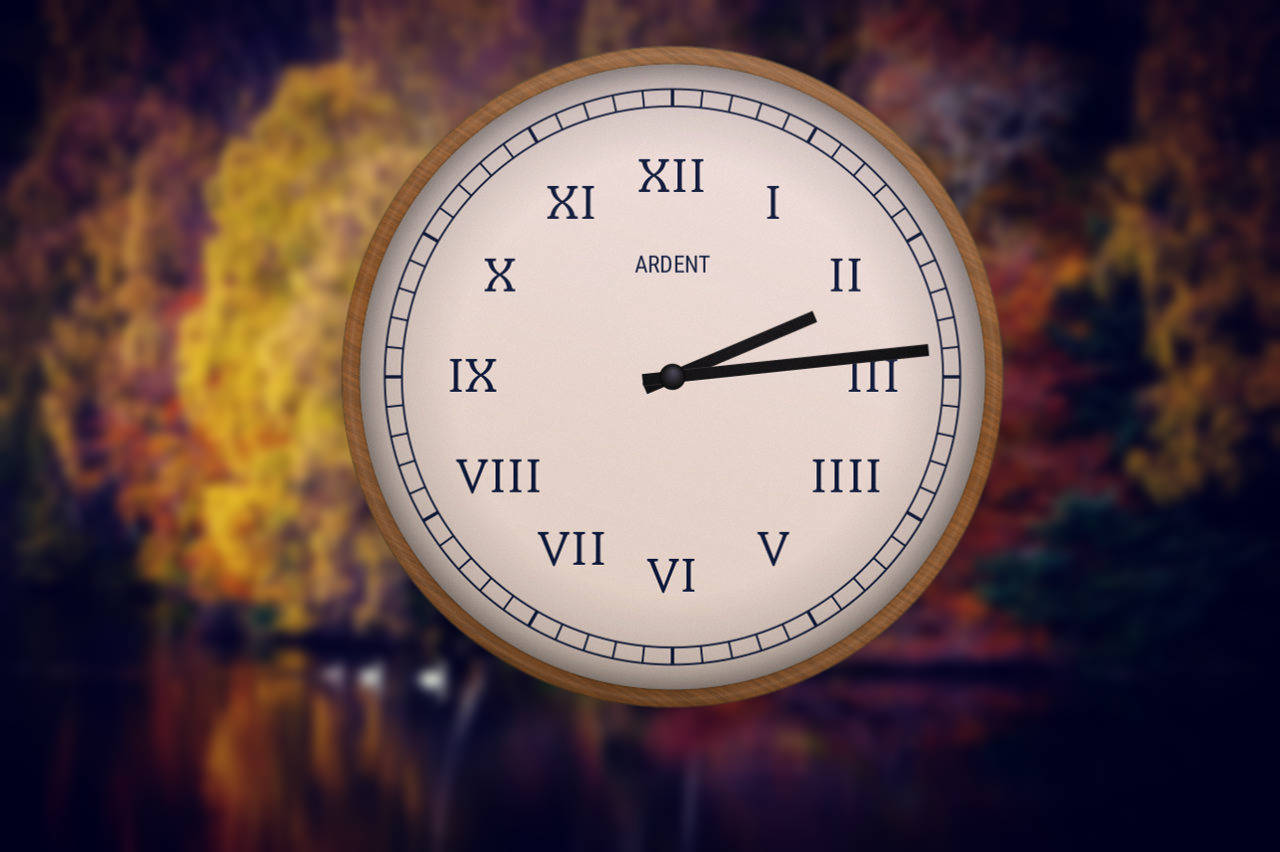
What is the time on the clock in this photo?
2:14
